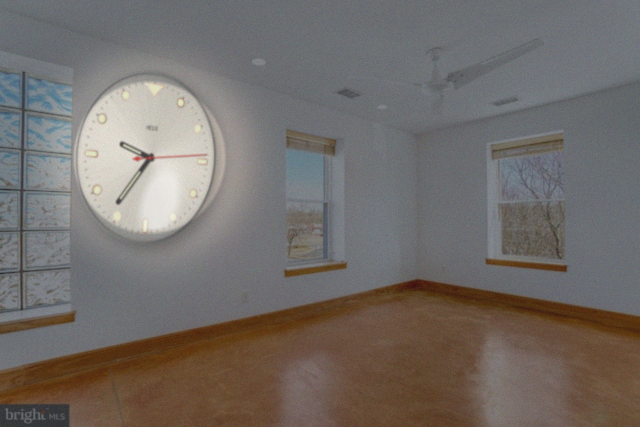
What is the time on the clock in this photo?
9:36:14
